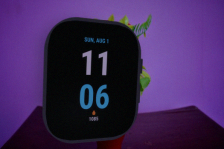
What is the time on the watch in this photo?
11:06
